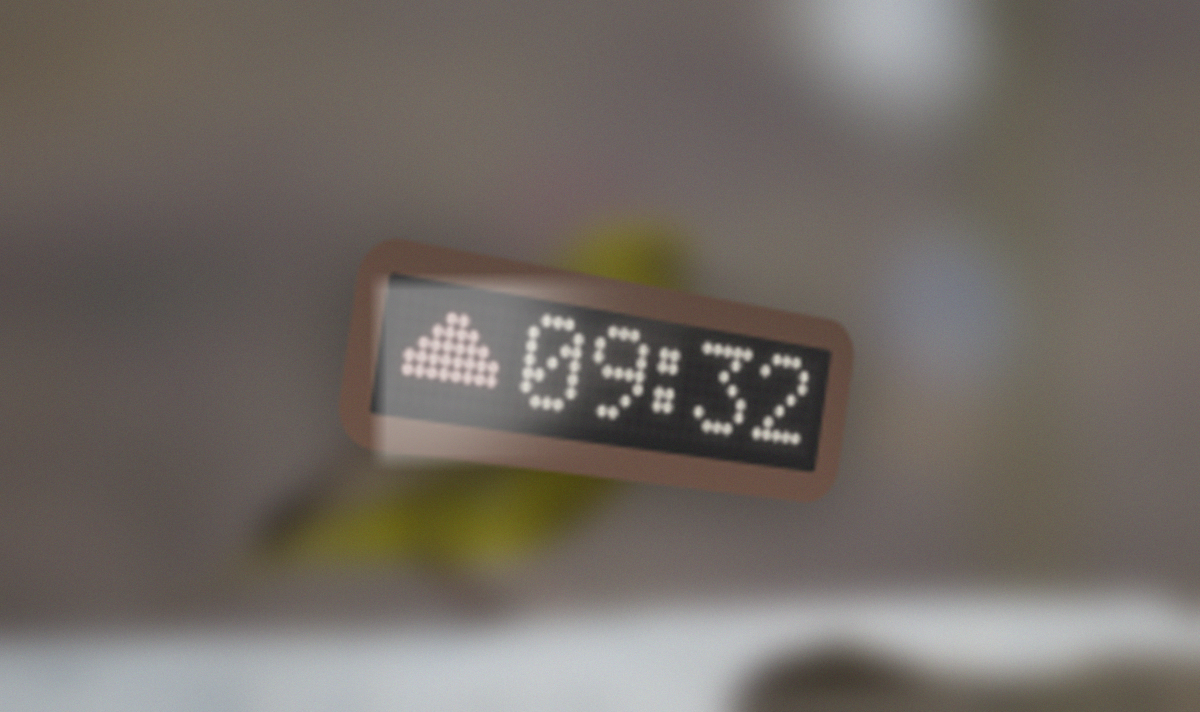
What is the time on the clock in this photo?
9:32
